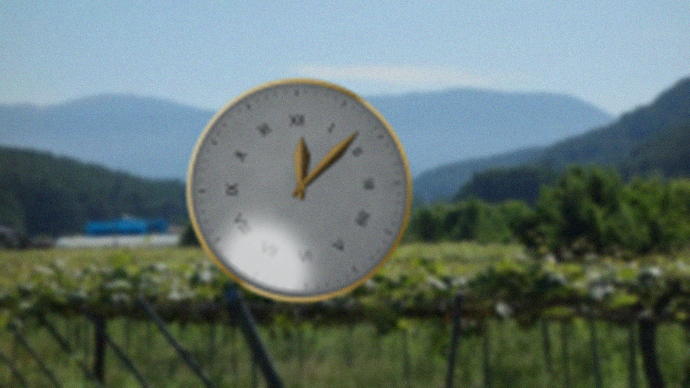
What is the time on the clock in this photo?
12:08
